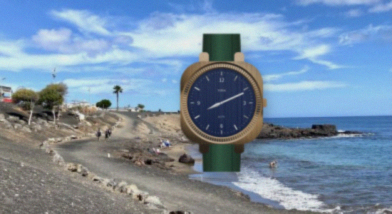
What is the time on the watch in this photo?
8:11
